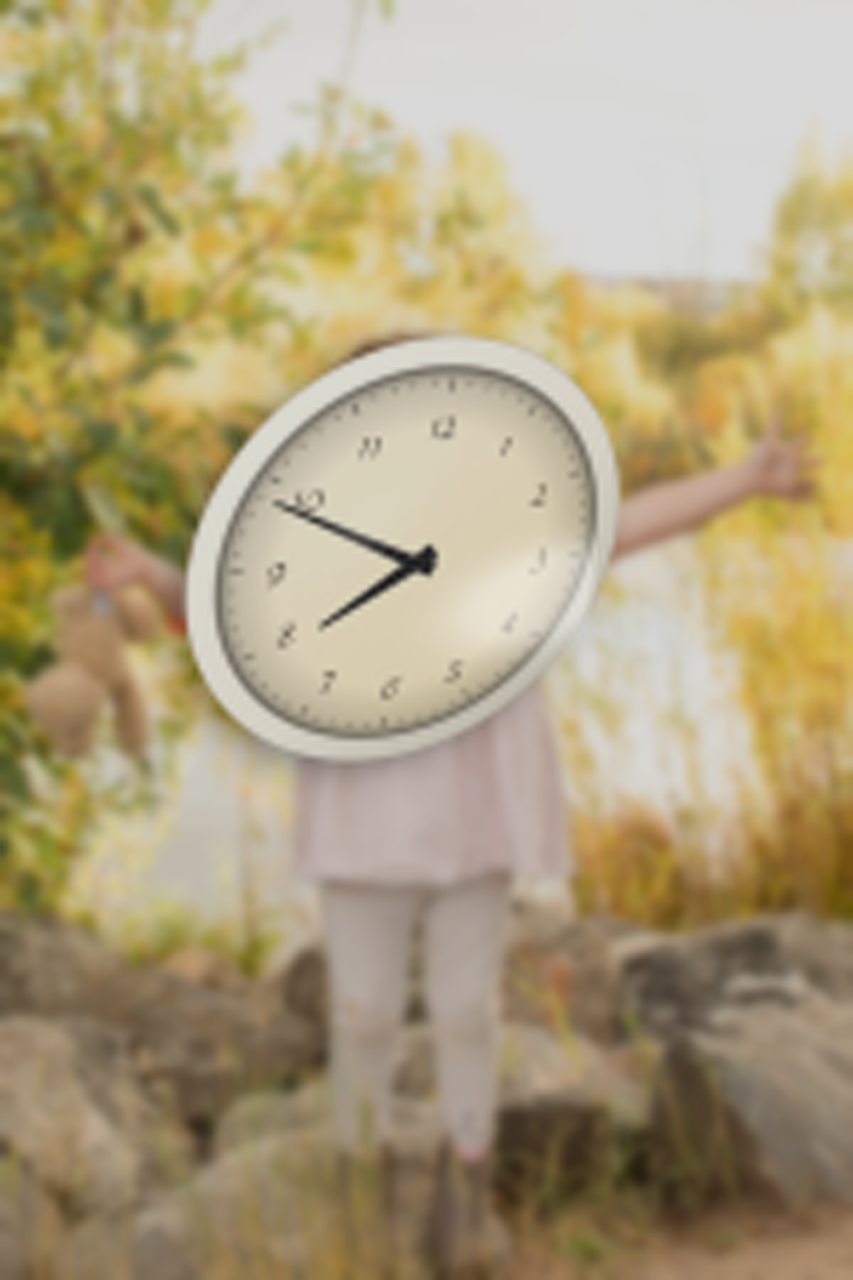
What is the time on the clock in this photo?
7:49
